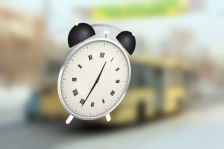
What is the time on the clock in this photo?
12:34
